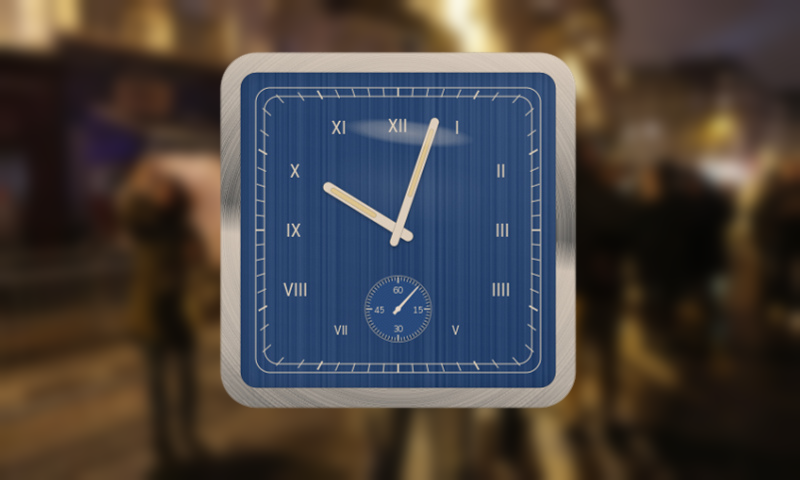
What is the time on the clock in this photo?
10:03:07
